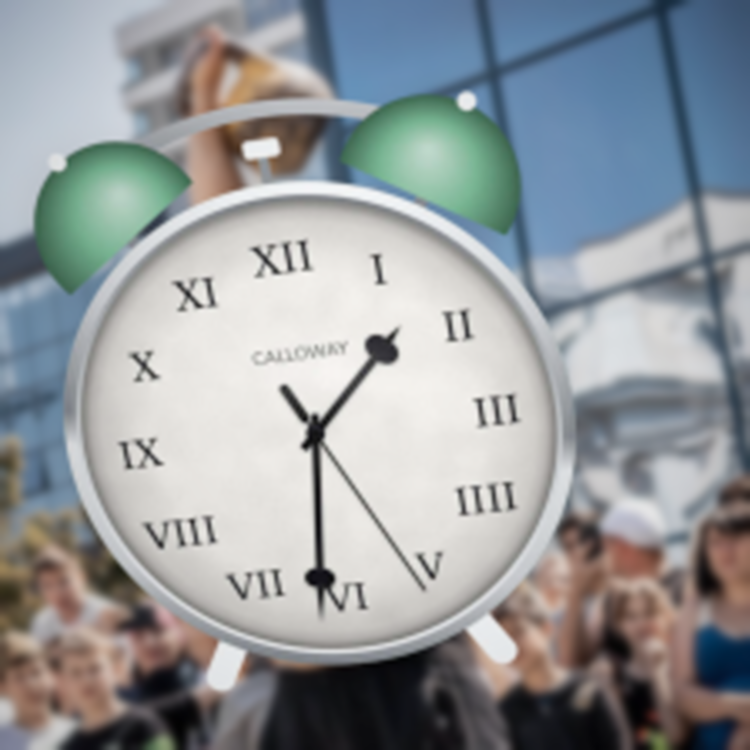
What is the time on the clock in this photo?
1:31:26
